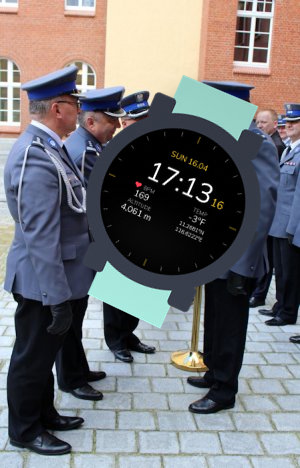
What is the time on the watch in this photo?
17:13:16
